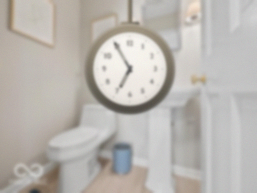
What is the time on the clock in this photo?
6:55
